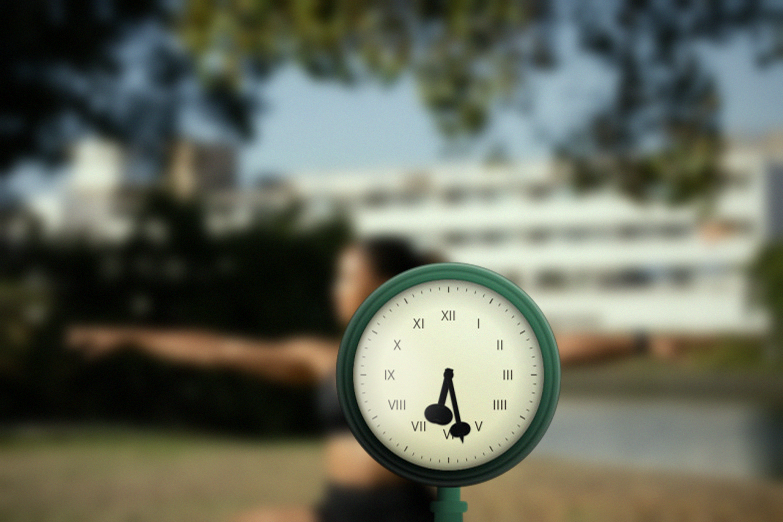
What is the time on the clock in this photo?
6:28
